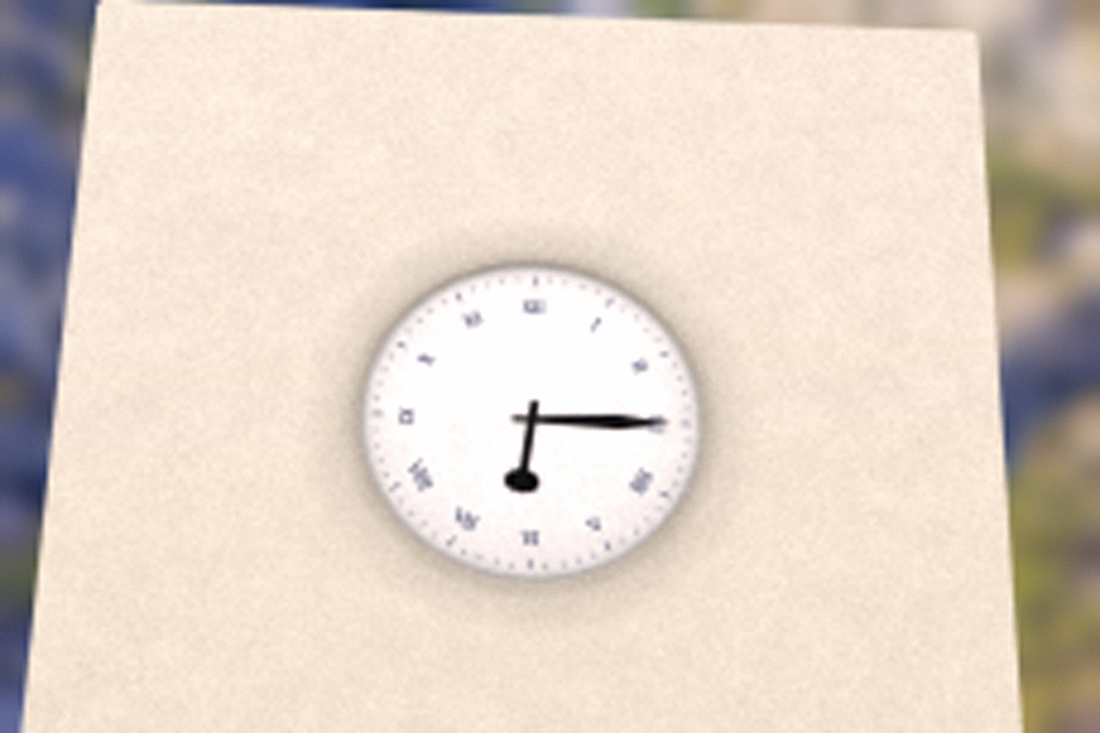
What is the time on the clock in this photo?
6:15
